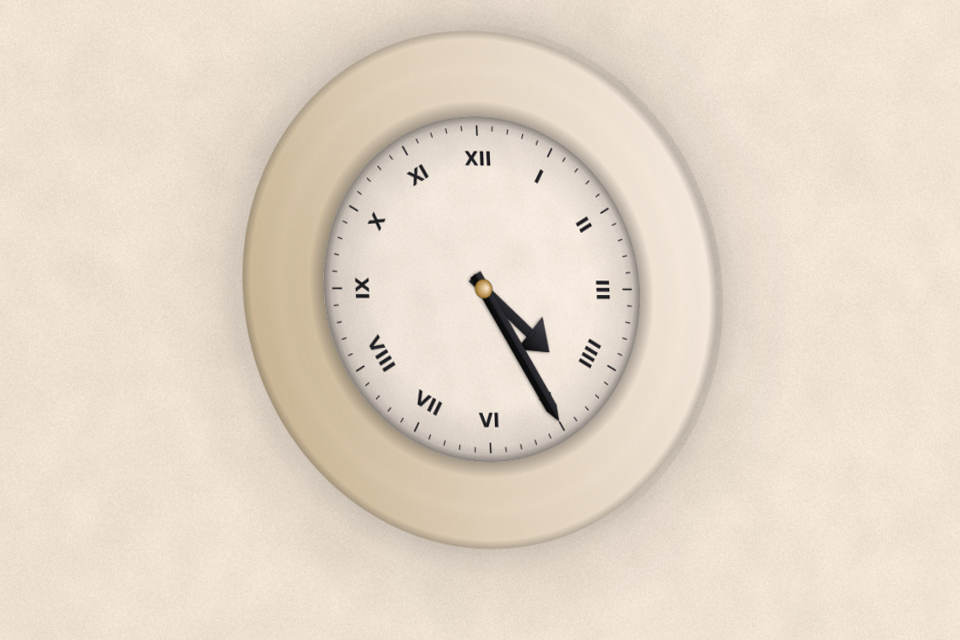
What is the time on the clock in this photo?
4:25
